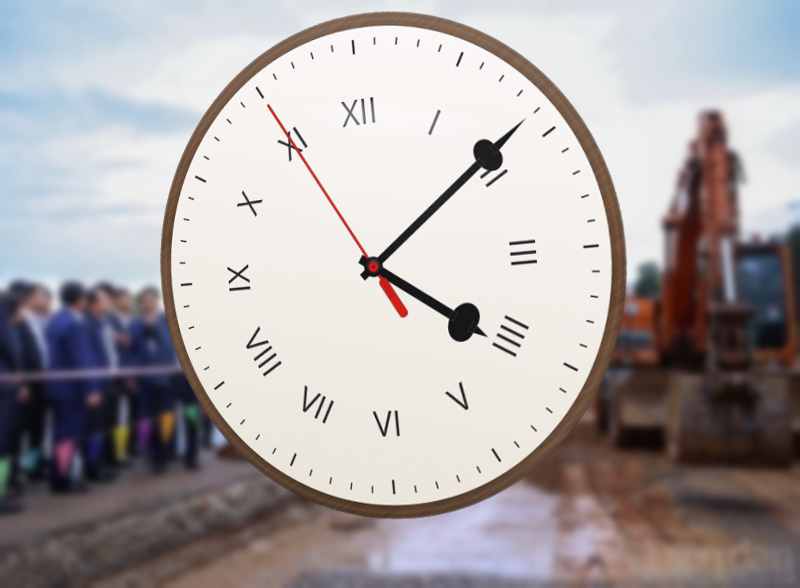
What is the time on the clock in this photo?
4:08:55
